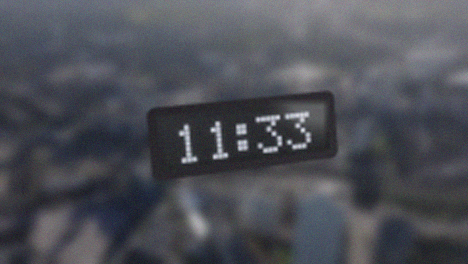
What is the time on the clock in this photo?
11:33
